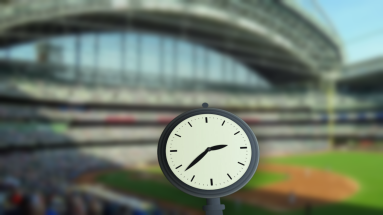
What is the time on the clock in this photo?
2:38
